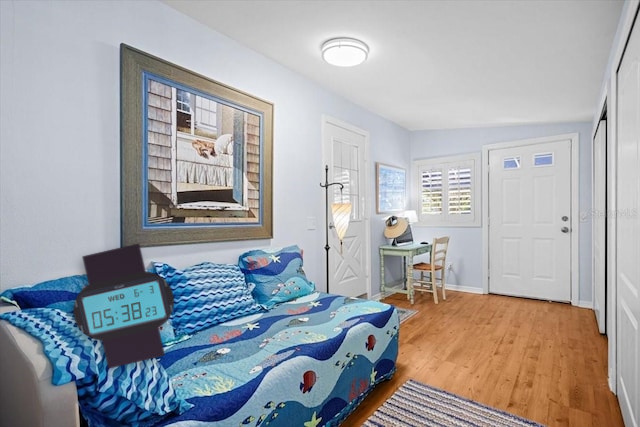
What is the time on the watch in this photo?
5:38
